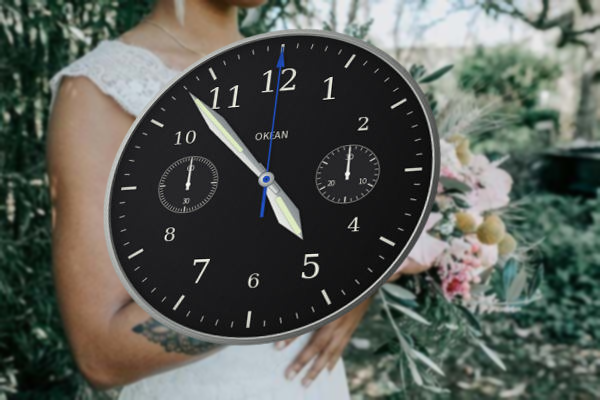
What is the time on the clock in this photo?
4:53
